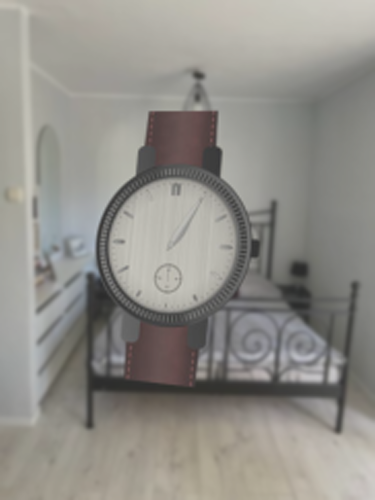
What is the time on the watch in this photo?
1:05
